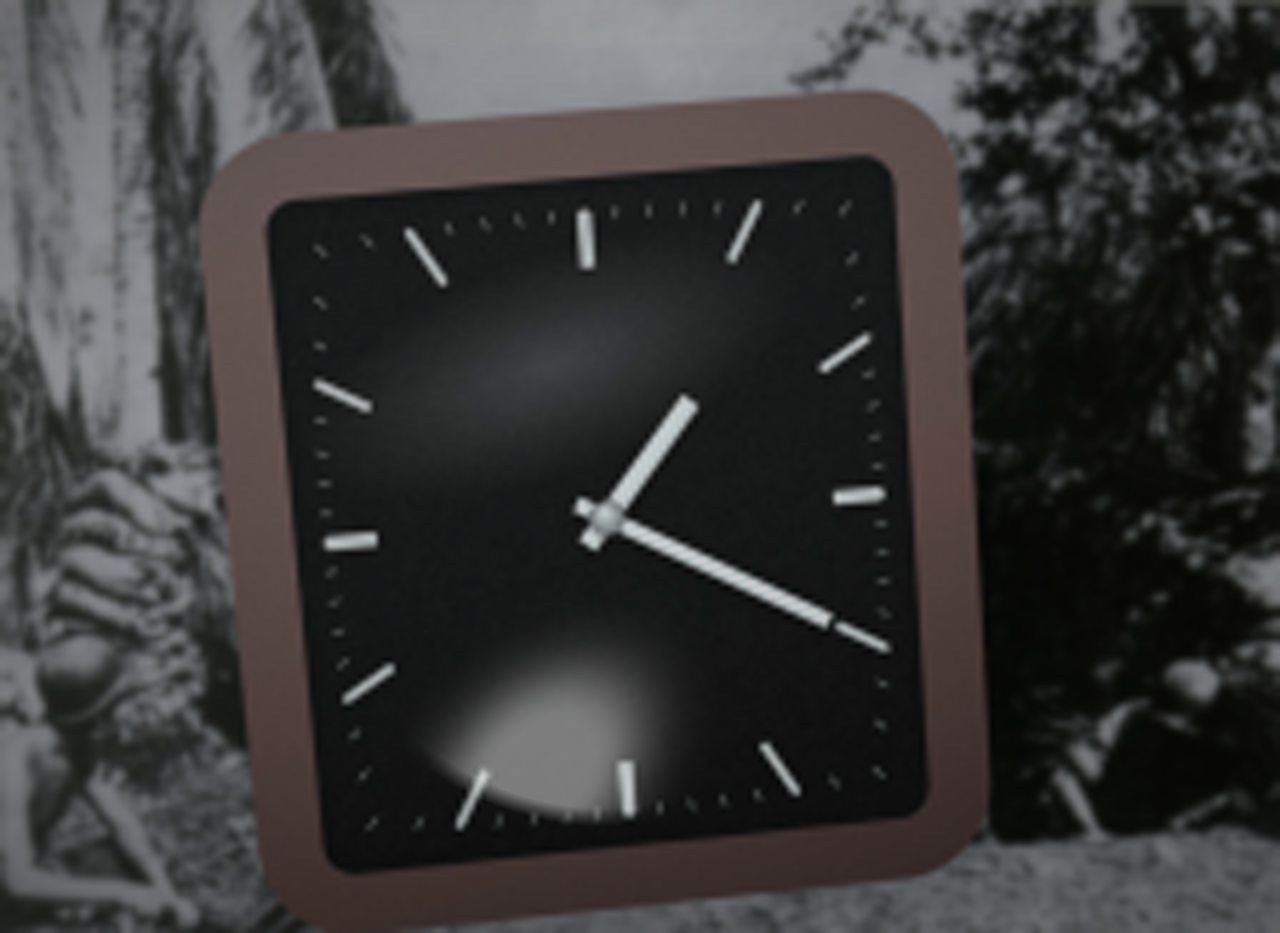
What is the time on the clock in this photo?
1:20
